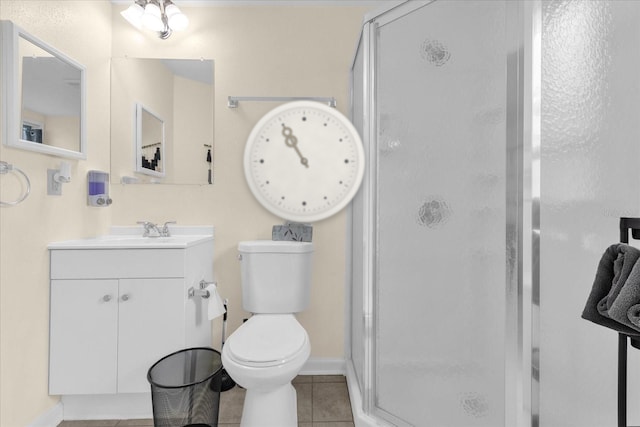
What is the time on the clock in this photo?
10:55
